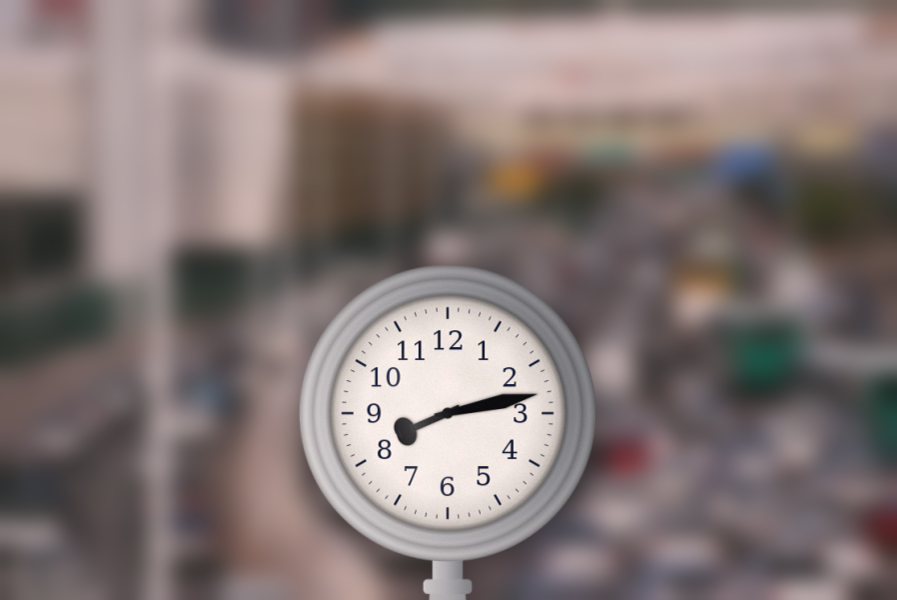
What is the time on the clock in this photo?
8:13
